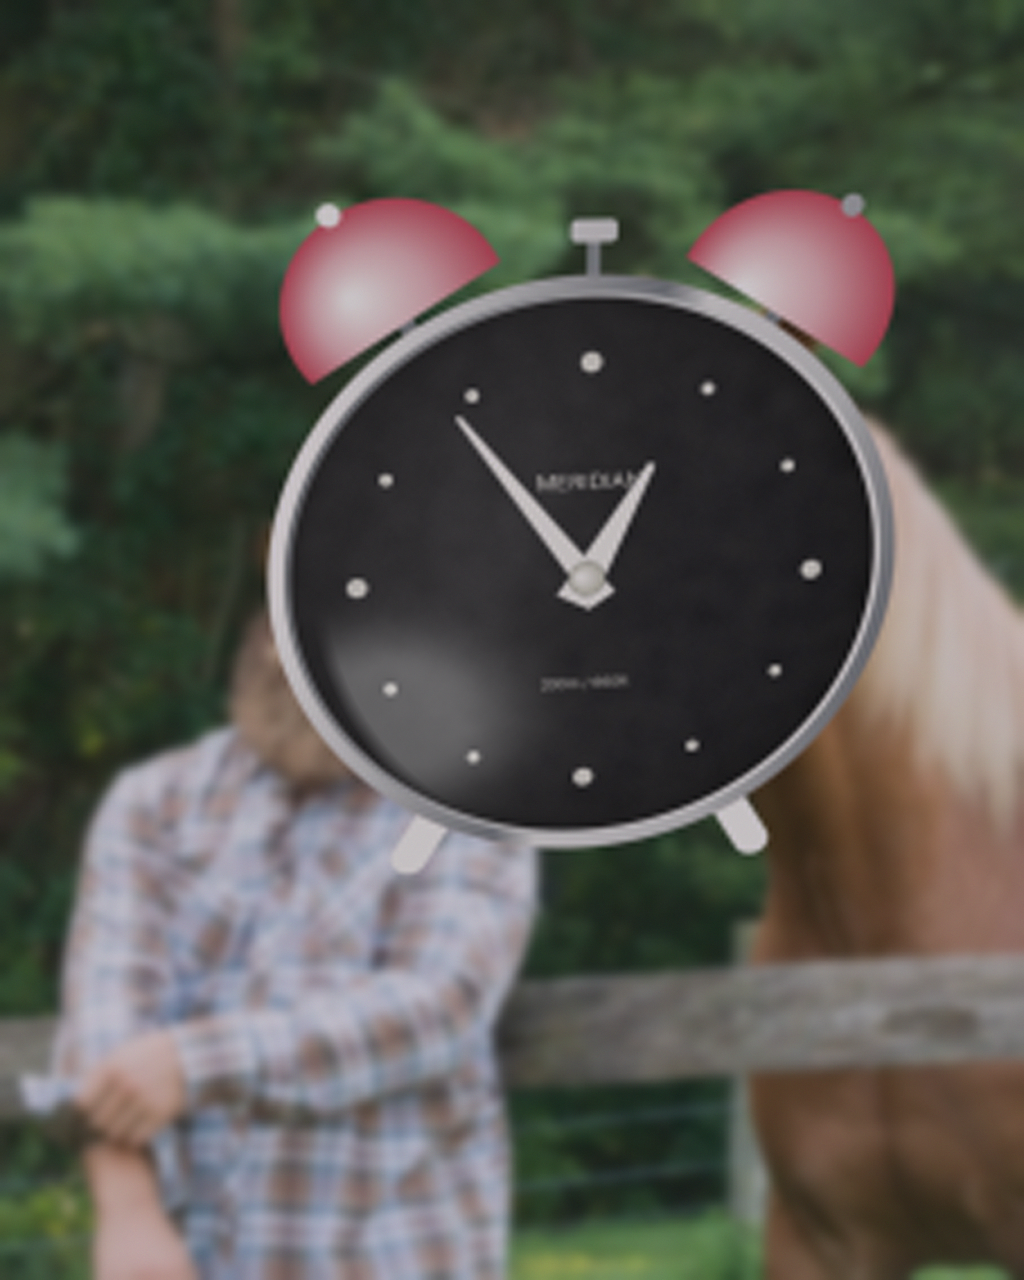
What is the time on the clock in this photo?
12:54
